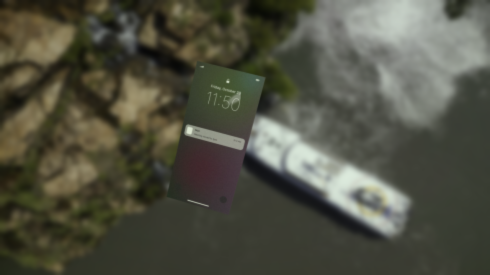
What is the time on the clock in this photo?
11:50
